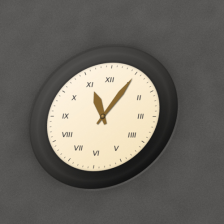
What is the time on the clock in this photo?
11:05
